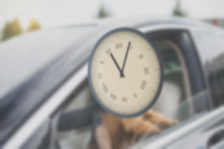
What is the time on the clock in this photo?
11:04
